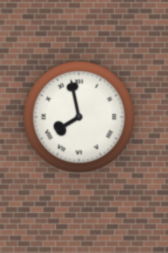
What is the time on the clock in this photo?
7:58
